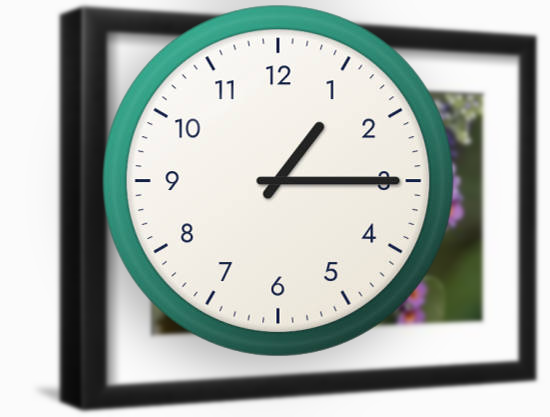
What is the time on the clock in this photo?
1:15
